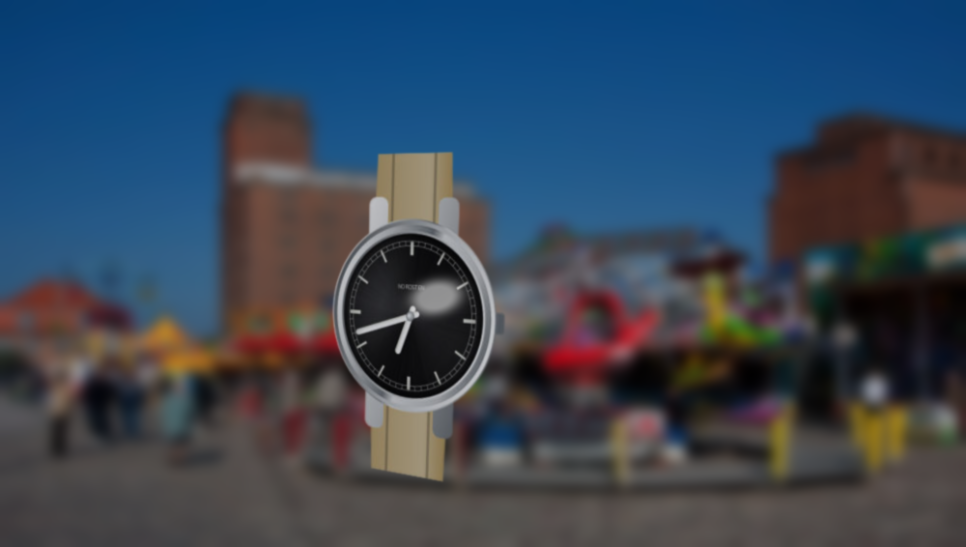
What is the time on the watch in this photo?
6:42
